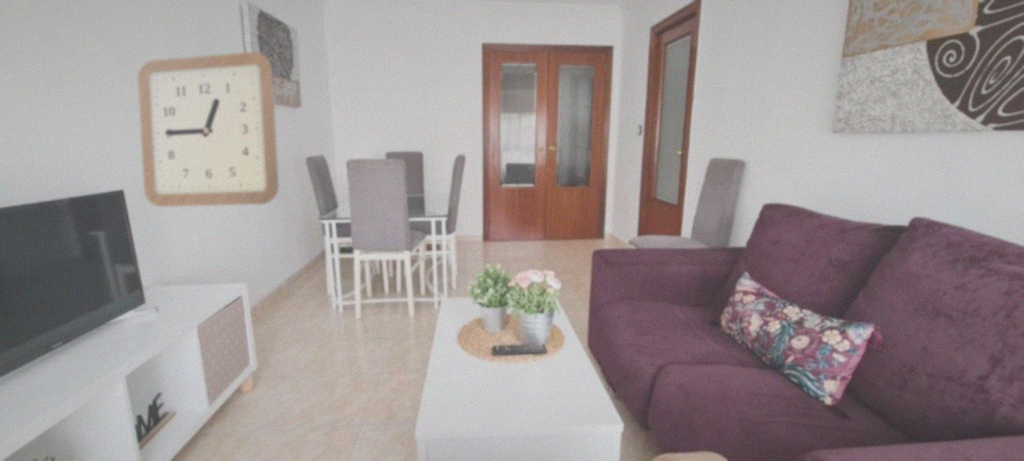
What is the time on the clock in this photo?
12:45
